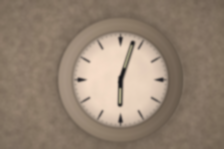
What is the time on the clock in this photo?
6:03
